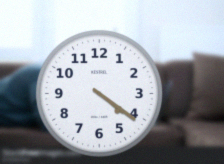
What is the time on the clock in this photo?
4:21
